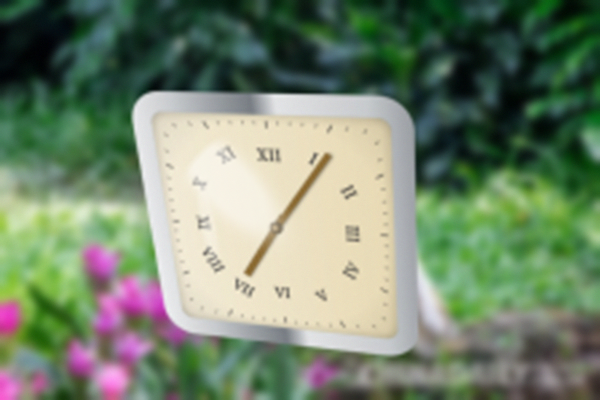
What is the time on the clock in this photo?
7:06
